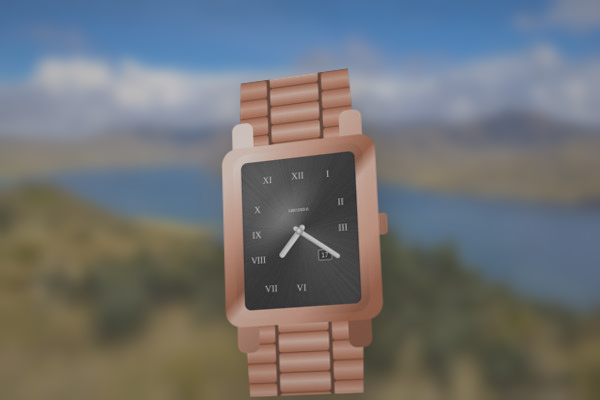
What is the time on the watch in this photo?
7:21
